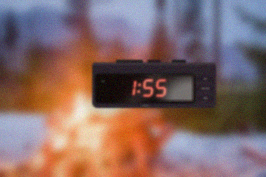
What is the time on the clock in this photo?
1:55
